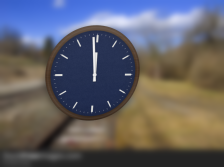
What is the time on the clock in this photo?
11:59
